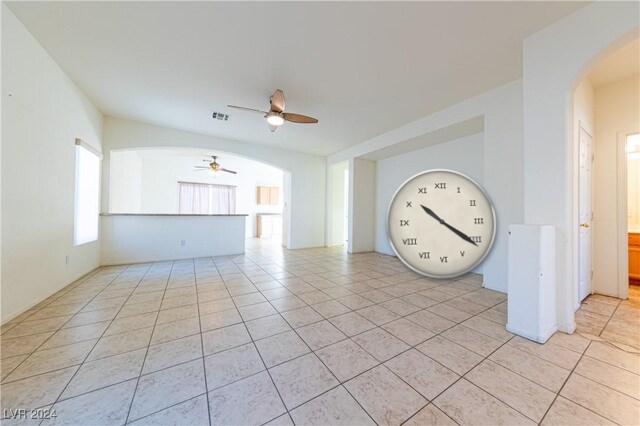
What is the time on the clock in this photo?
10:21
